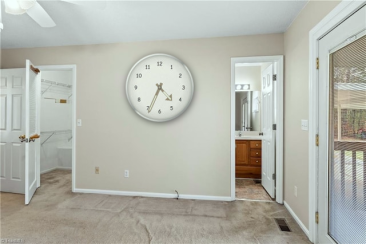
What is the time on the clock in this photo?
4:34
